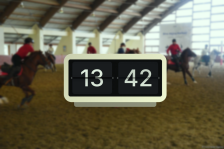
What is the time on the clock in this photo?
13:42
